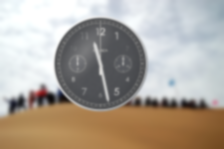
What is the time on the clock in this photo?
11:28
